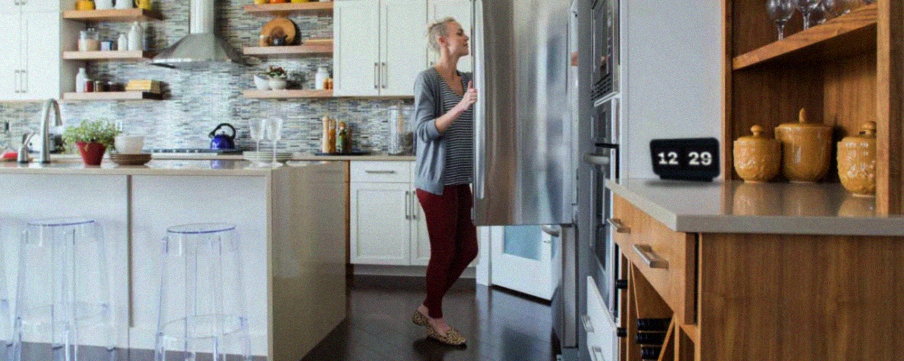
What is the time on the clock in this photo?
12:29
